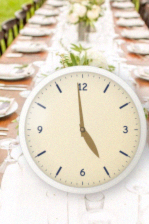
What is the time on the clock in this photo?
4:59
